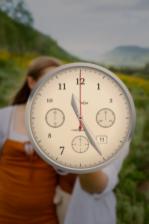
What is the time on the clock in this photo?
11:25
